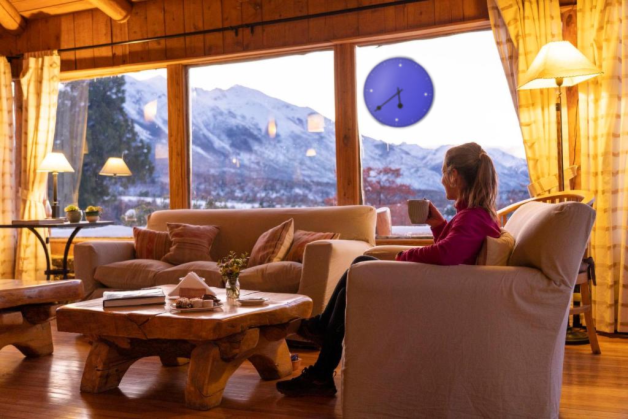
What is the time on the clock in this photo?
5:38
